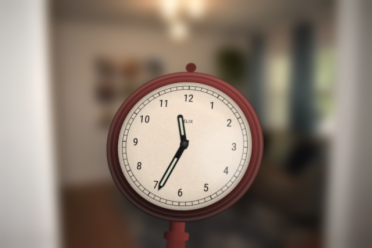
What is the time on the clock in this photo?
11:34
